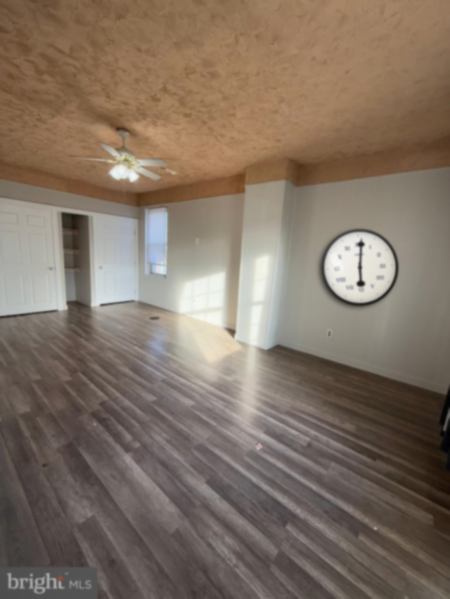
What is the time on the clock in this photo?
6:01
